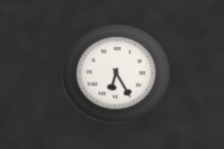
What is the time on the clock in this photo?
6:25
